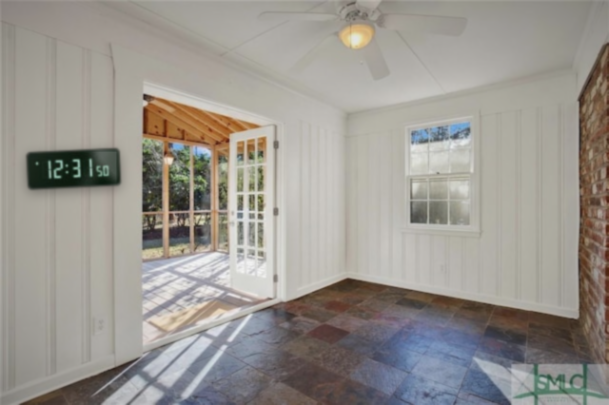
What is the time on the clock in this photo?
12:31
